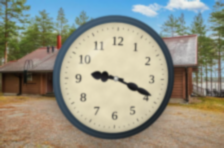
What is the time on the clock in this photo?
9:19
